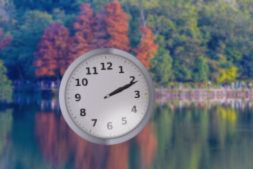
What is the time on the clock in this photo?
2:11
